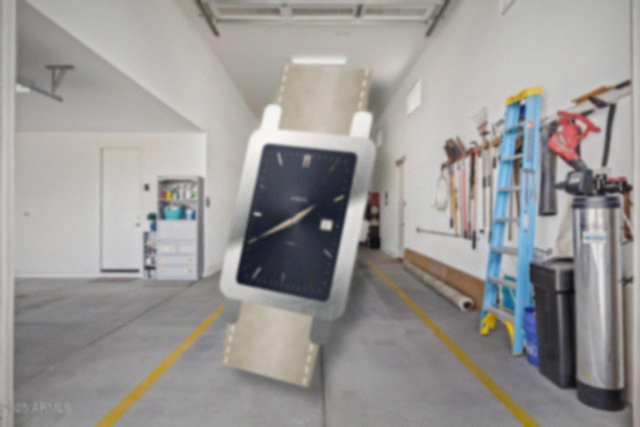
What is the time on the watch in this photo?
1:40
